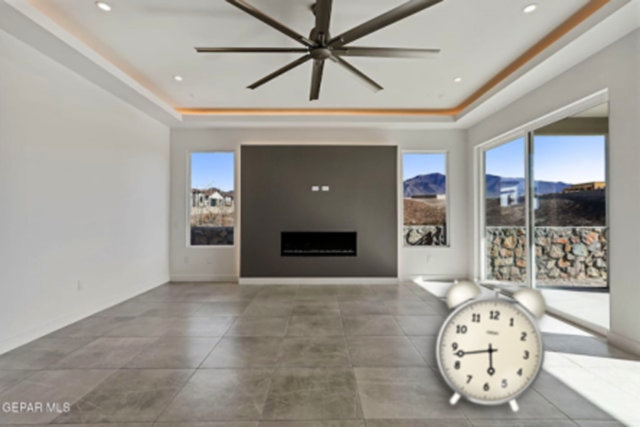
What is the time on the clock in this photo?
5:43
